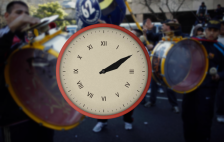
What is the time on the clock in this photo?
2:10
